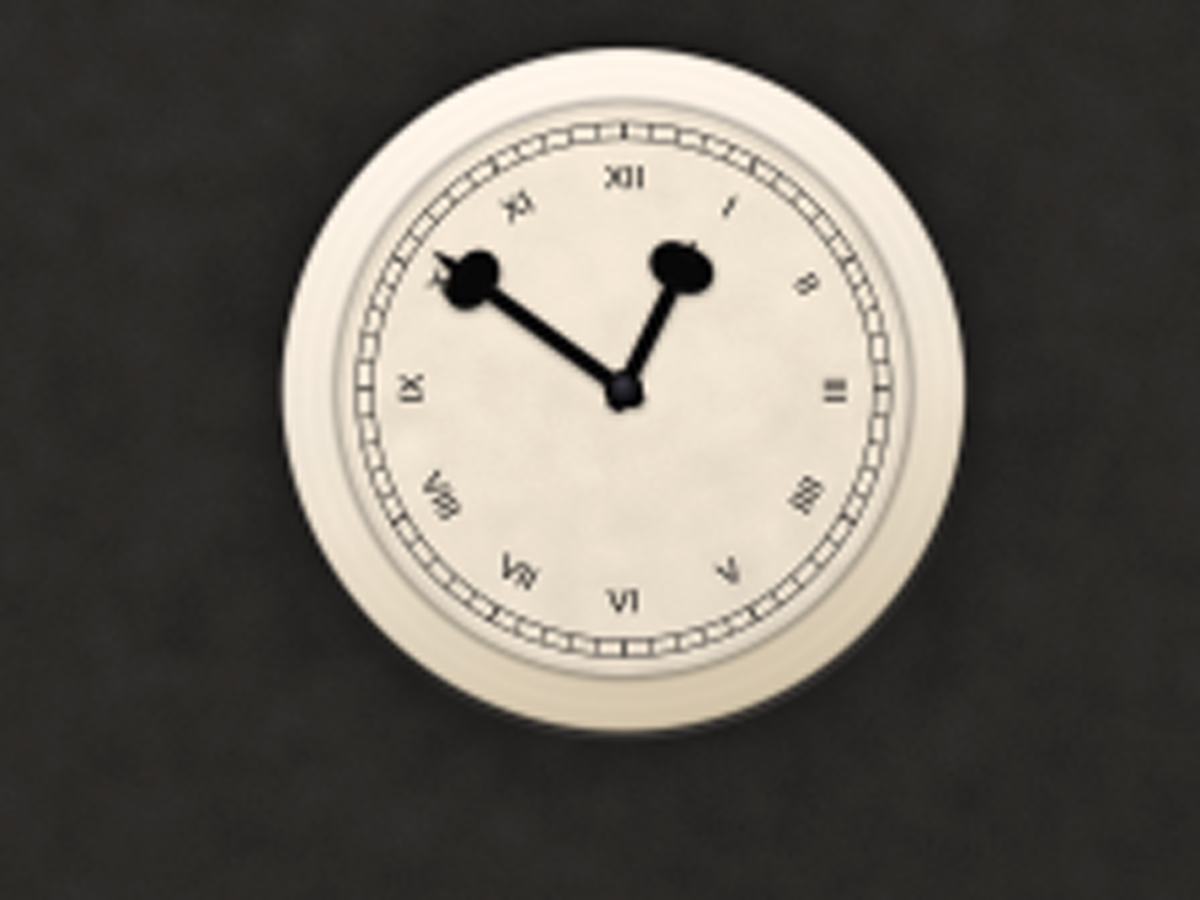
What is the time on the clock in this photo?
12:51
